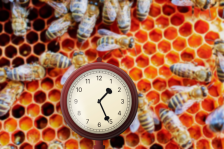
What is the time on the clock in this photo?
1:26
